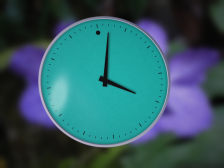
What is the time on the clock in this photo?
4:02
